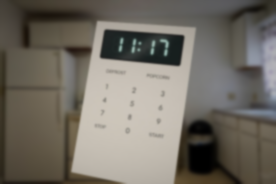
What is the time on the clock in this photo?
11:17
